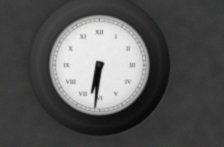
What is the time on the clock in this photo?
6:31
